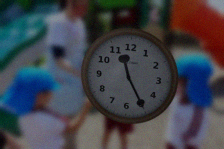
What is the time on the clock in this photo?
11:25
